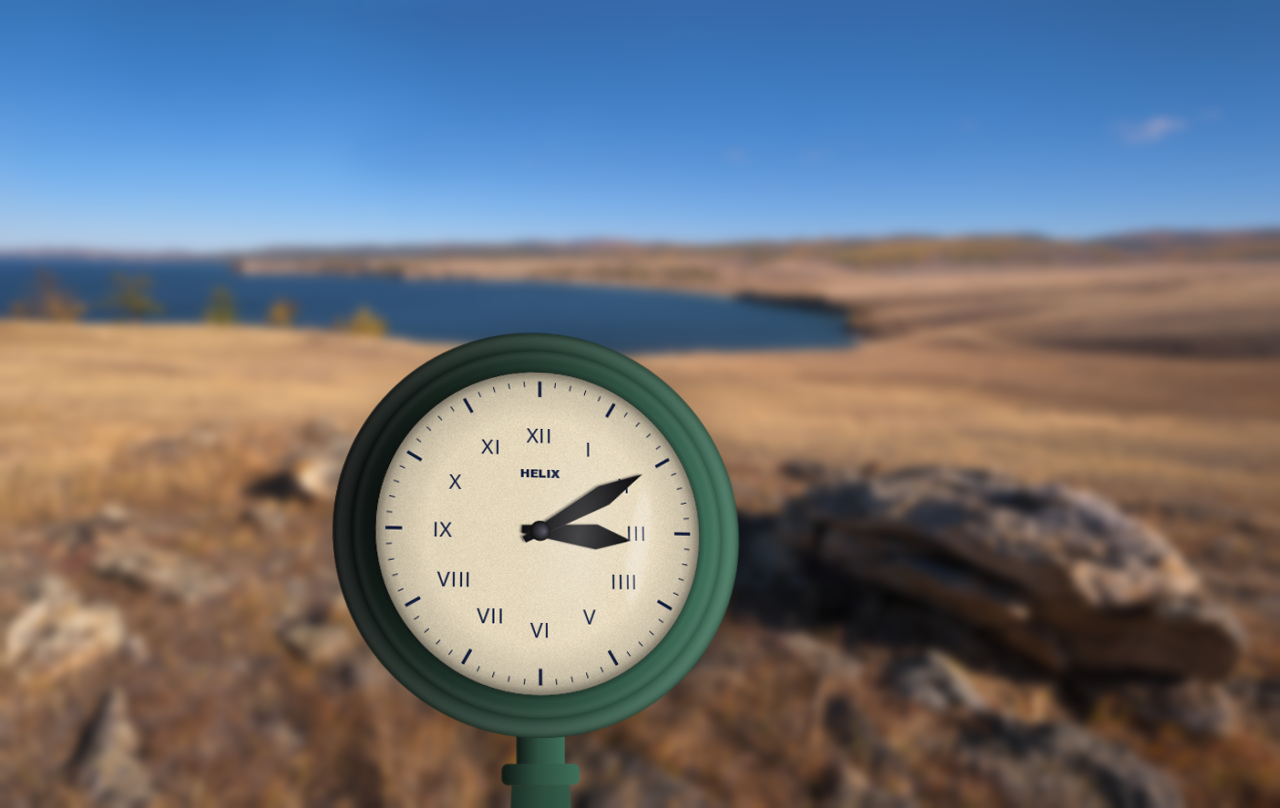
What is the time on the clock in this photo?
3:10
